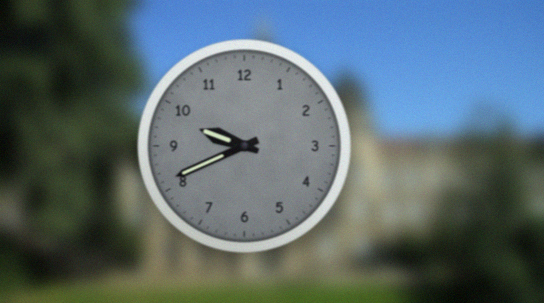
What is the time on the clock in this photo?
9:41
